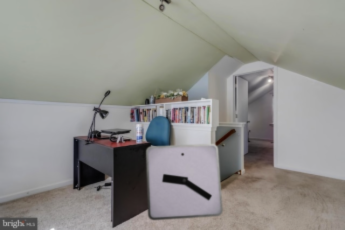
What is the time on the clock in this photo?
9:21
